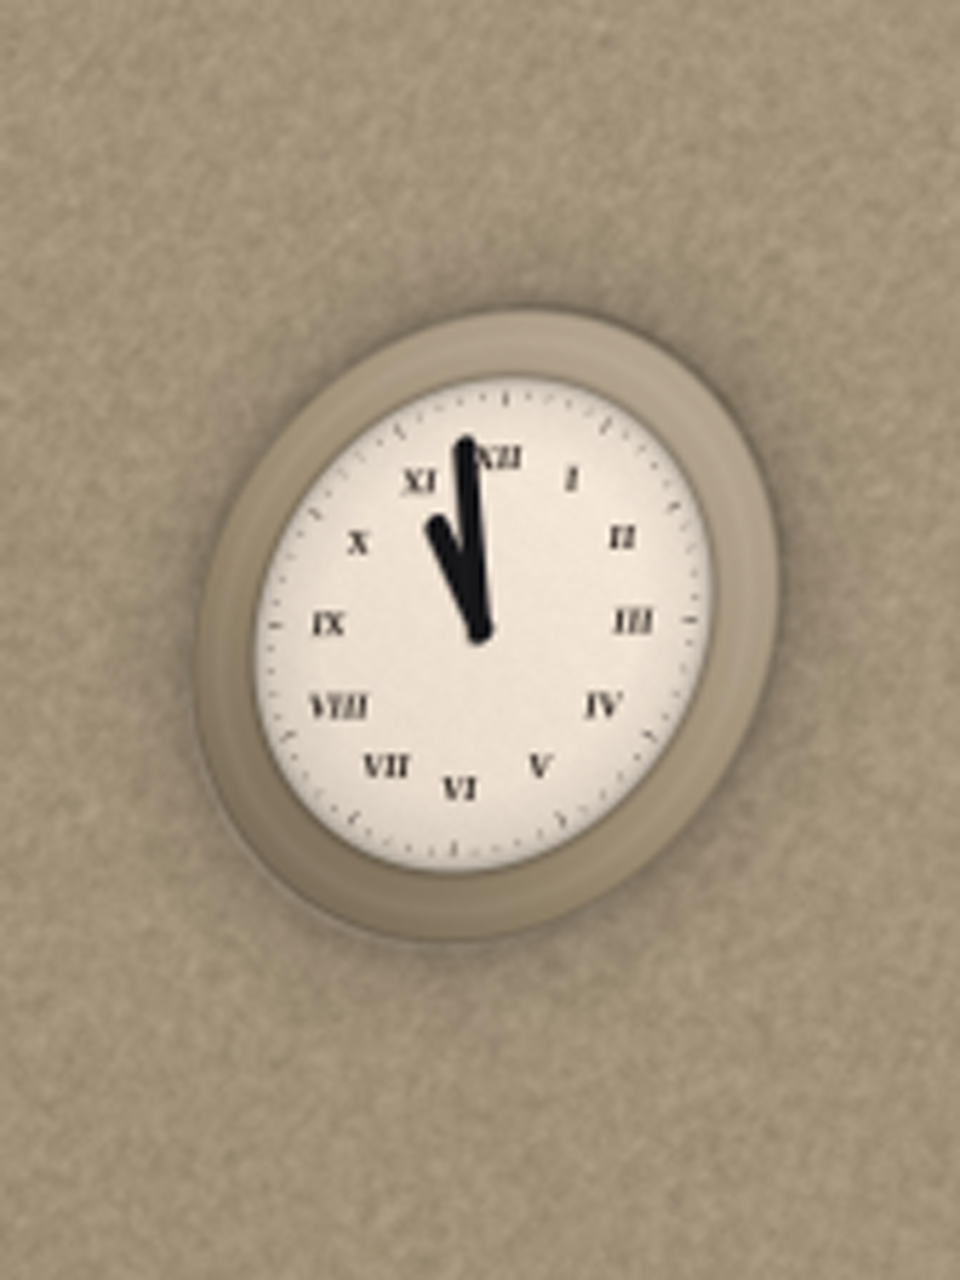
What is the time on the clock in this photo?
10:58
